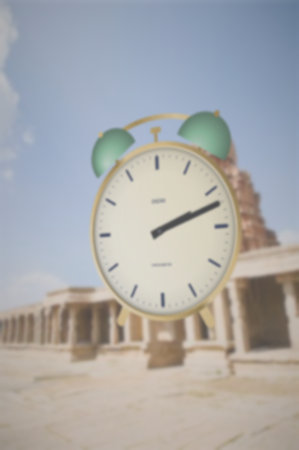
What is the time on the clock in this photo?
2:12
